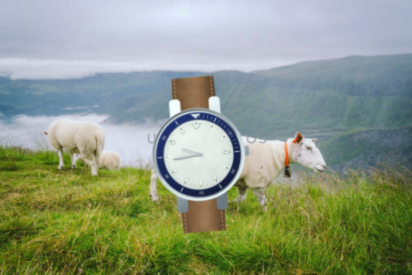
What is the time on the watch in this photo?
9:44
